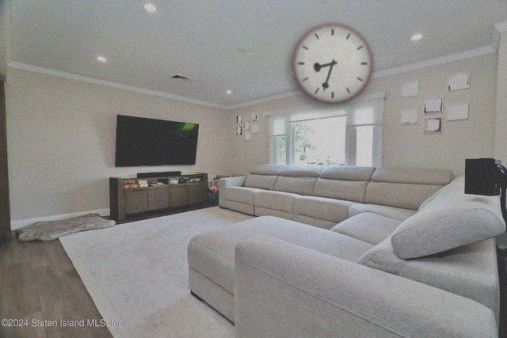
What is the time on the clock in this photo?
8:33
